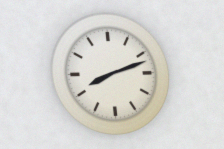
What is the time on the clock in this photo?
8:12
